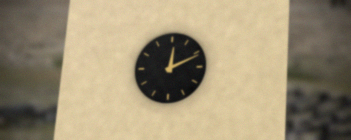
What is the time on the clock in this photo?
12:11
